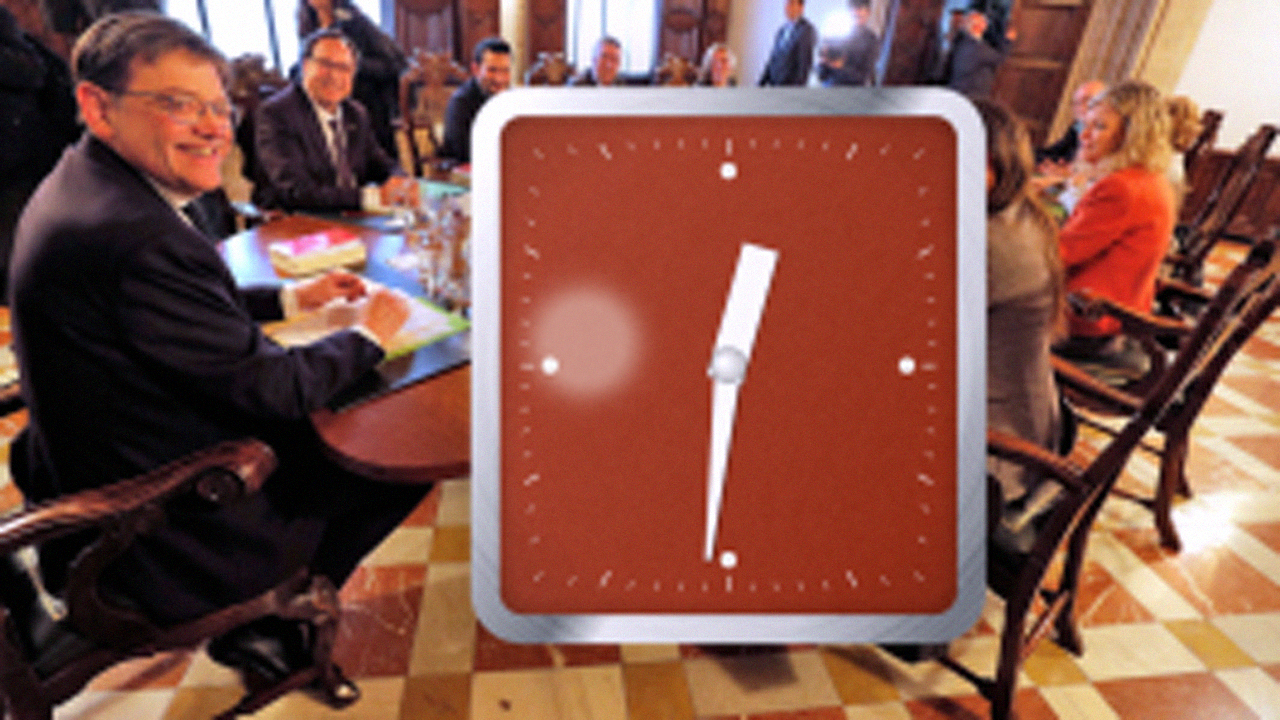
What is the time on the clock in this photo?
12:31
